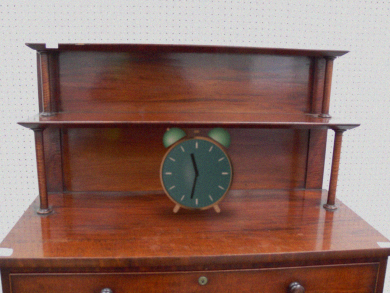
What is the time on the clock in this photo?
11:32
